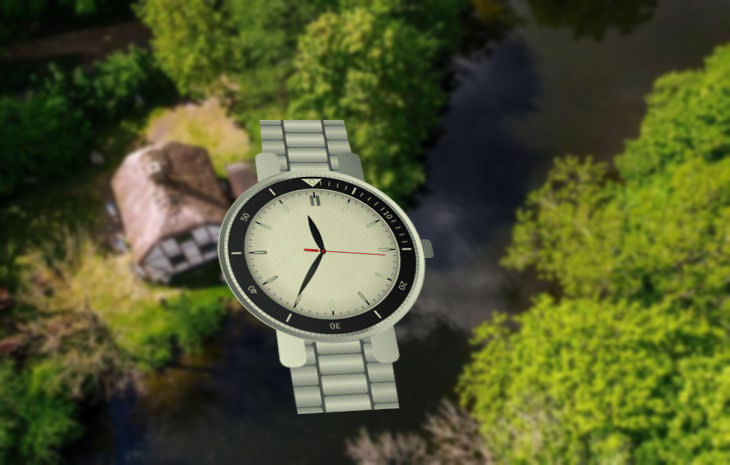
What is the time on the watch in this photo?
11:35:16
